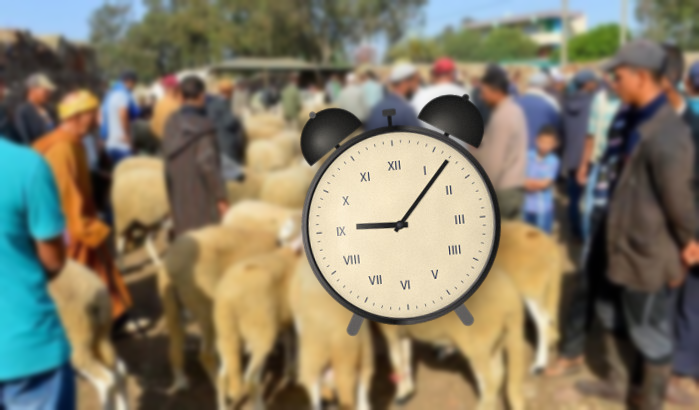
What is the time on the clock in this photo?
9:07
